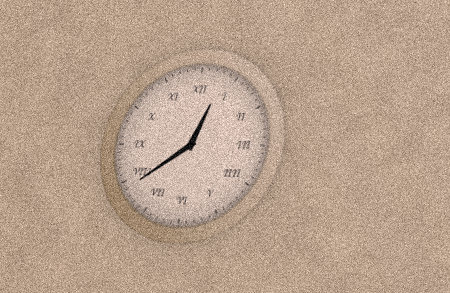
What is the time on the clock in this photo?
12:39
